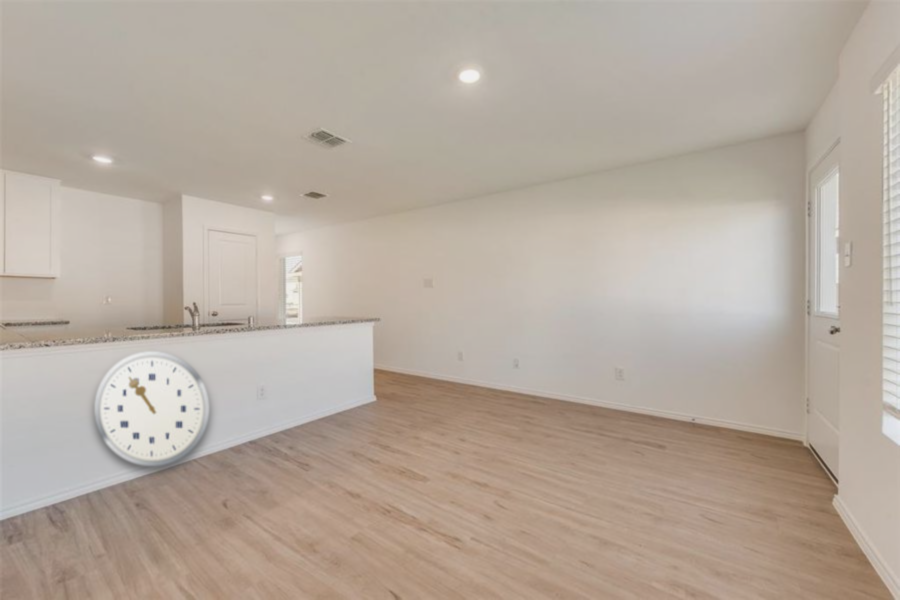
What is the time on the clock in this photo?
10:54
